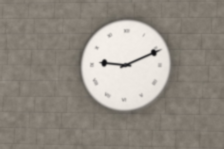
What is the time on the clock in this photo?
9:11
